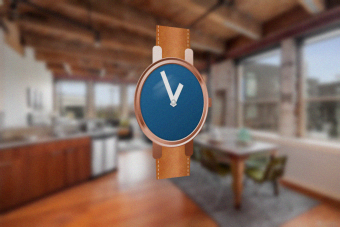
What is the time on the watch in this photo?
12:56
